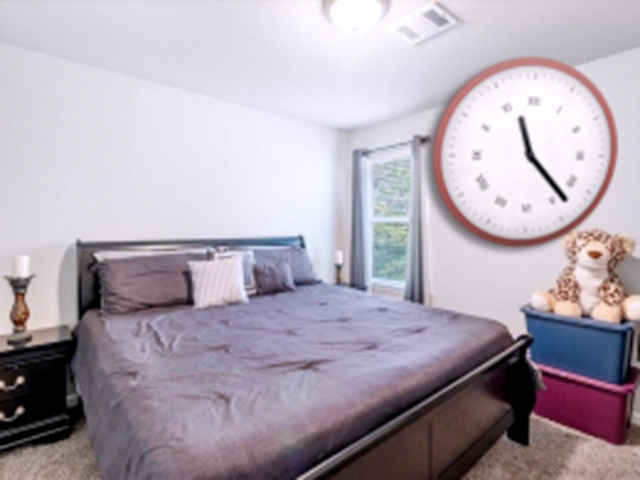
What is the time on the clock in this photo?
11:23
